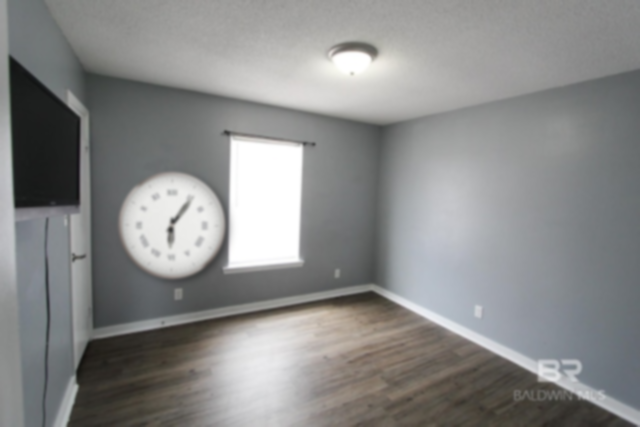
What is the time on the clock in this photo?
6:06
